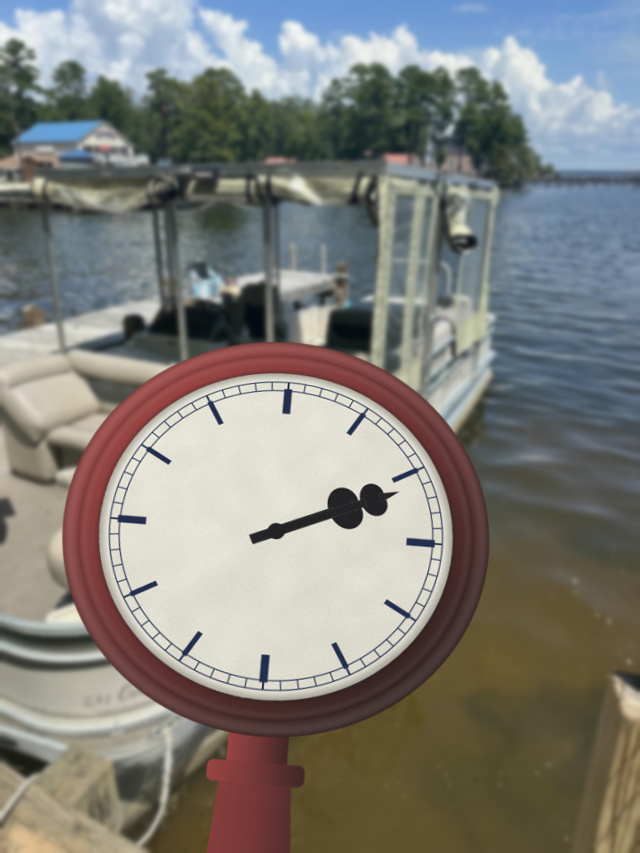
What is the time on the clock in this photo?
2:11
